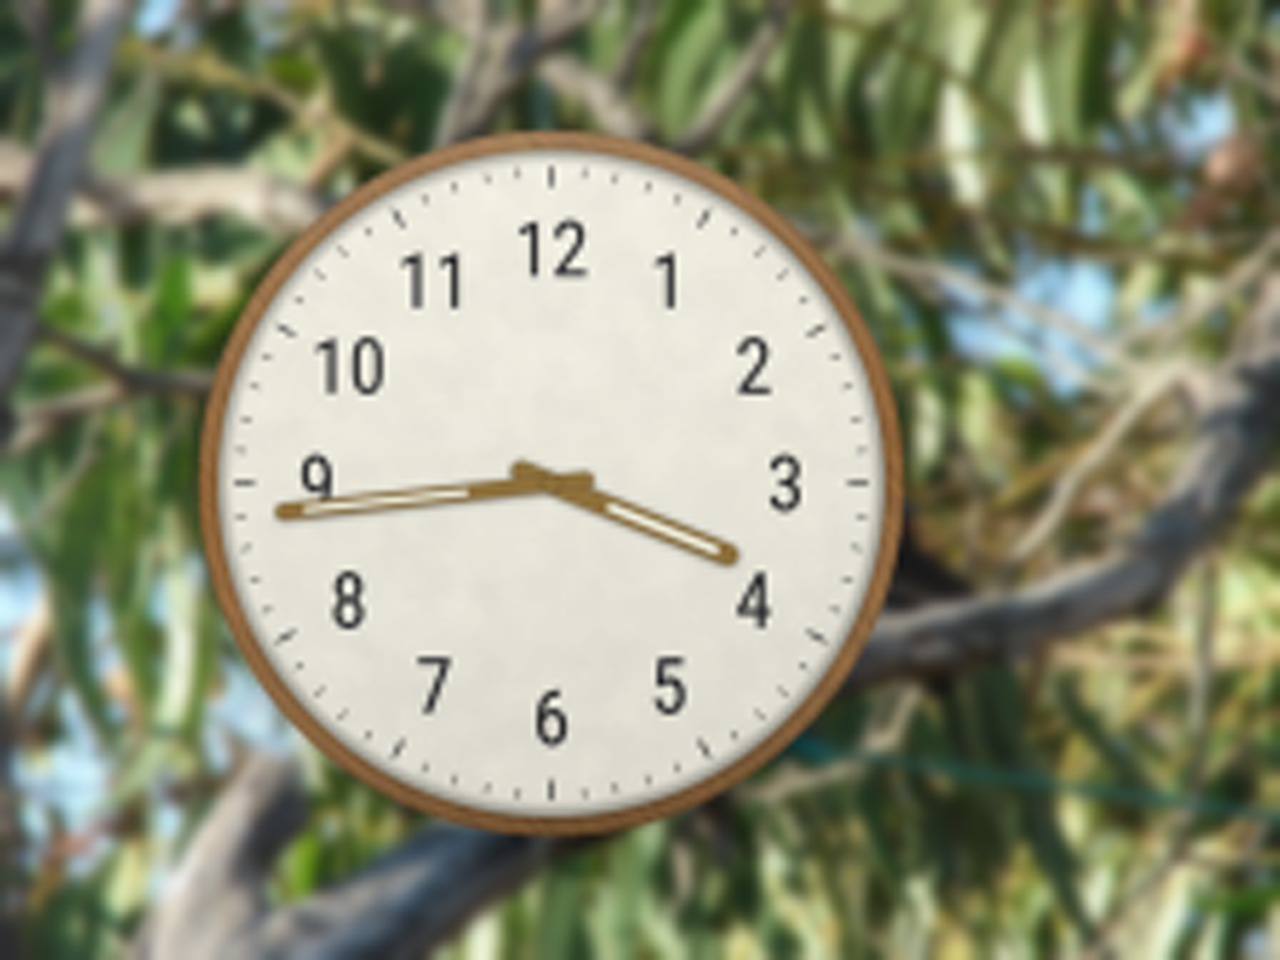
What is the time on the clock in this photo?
3:44
